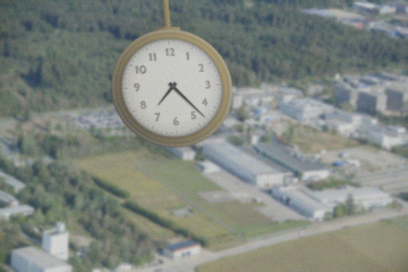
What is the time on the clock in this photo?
7:23
